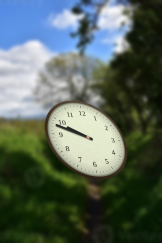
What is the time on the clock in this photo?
9:48
